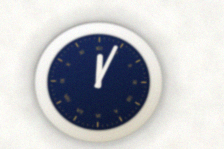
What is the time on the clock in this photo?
12:04
